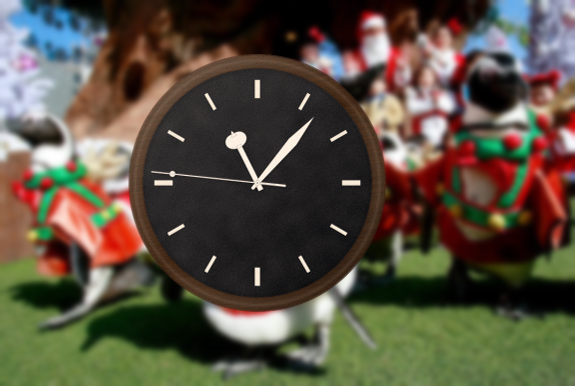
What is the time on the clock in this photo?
11:06:46
